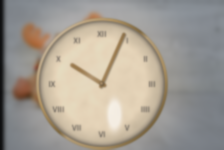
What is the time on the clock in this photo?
10:04
